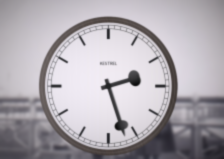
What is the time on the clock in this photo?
2:27
